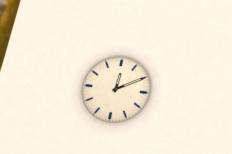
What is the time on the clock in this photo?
12:10
